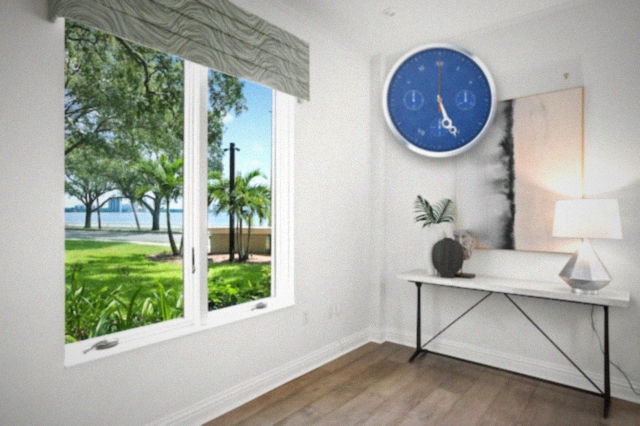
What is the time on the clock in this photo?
5:26
